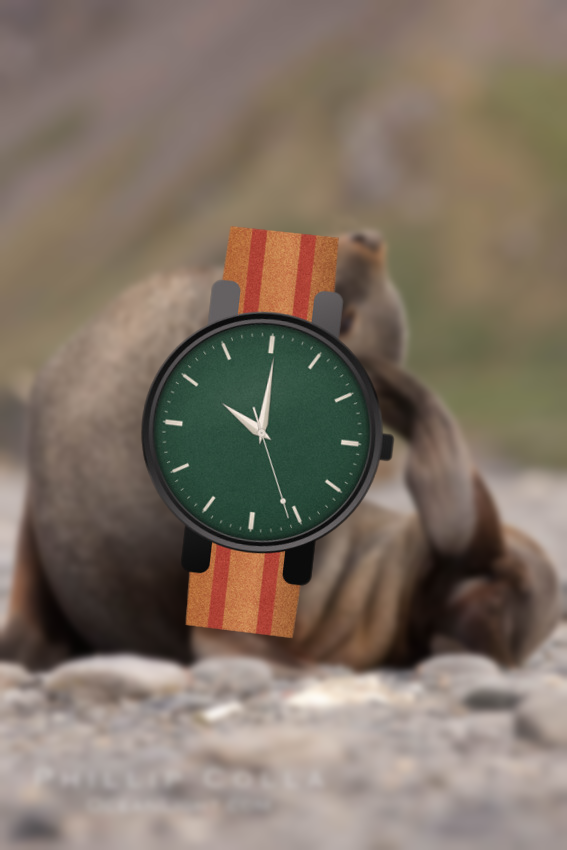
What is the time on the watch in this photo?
10:00:26
